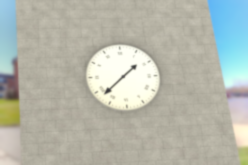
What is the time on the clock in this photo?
1:38
